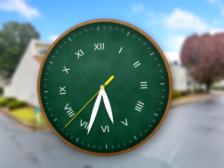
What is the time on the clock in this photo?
5:33:38
